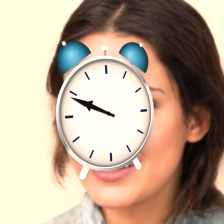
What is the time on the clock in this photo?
9:49
